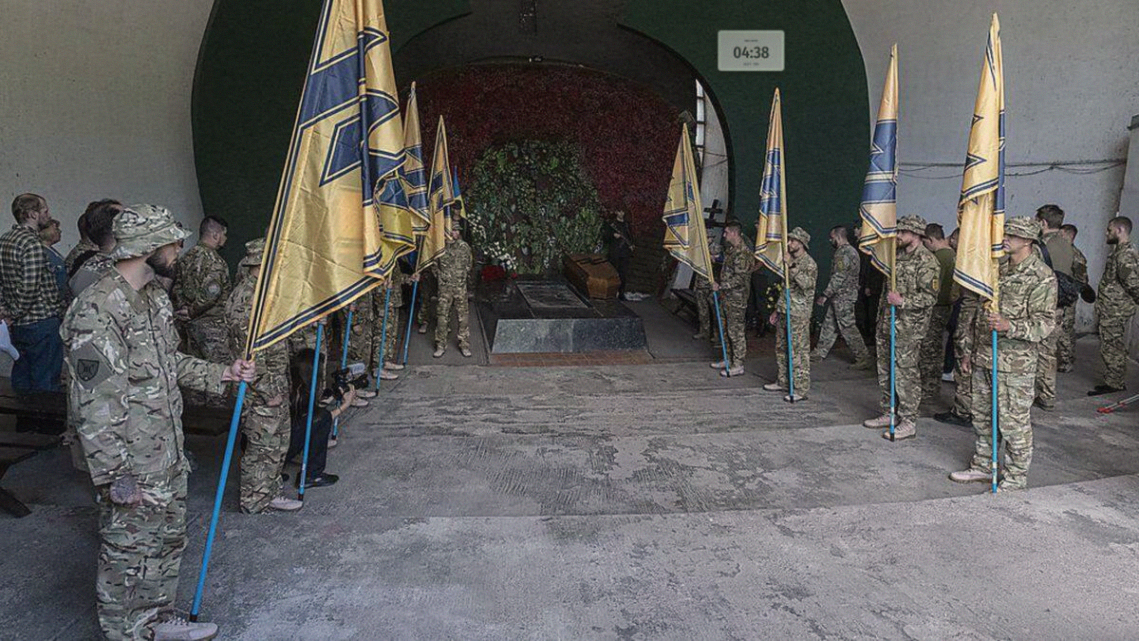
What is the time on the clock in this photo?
4:38
